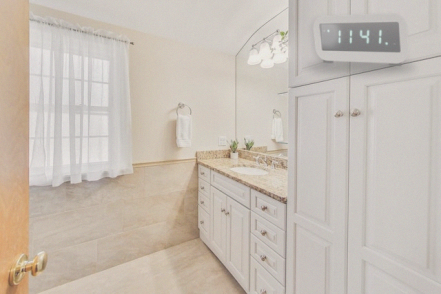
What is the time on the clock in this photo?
11:41
